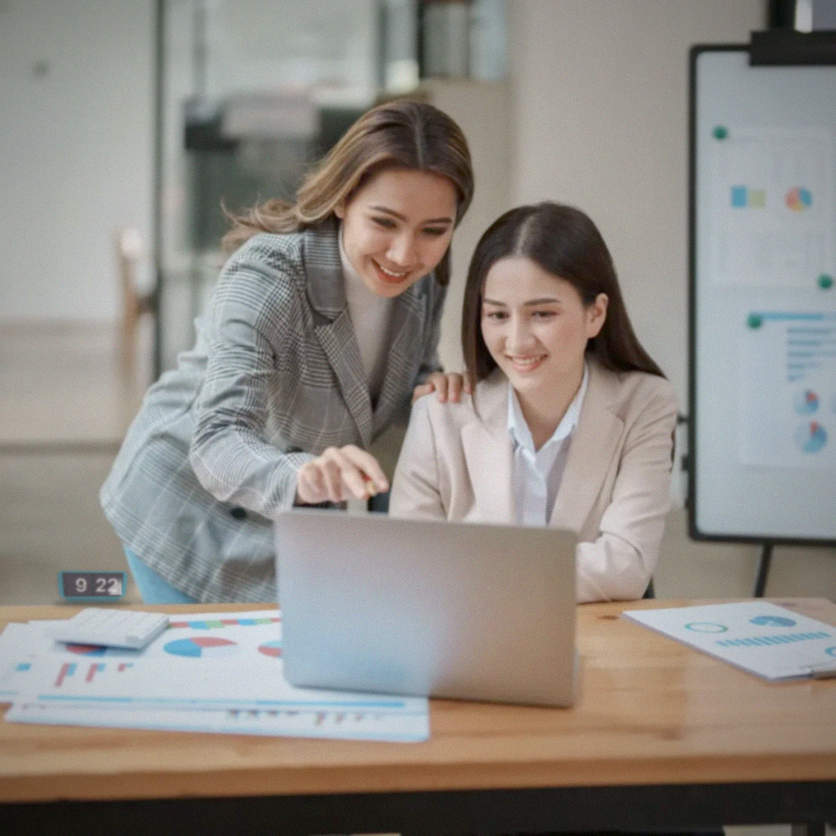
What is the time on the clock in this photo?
9:22
